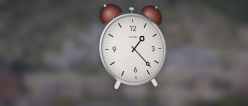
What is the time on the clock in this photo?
1:23
